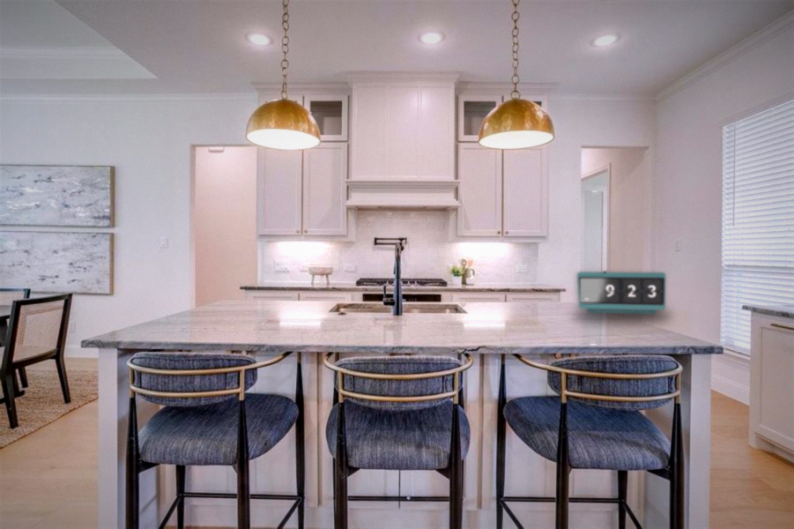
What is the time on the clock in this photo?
9:23
